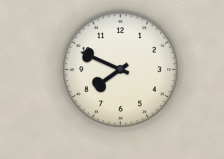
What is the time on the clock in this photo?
7:49
